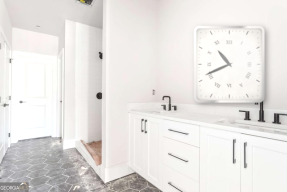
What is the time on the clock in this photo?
10:41
